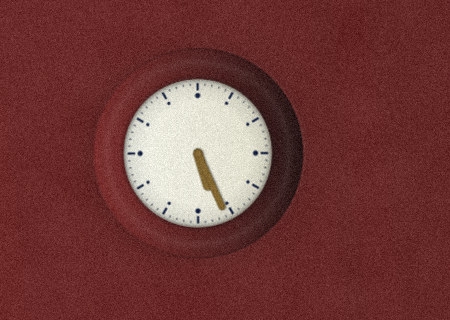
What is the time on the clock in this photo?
5:26
